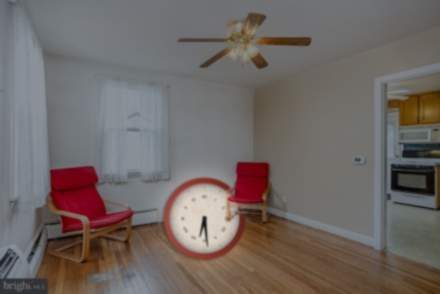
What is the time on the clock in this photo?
6:29
